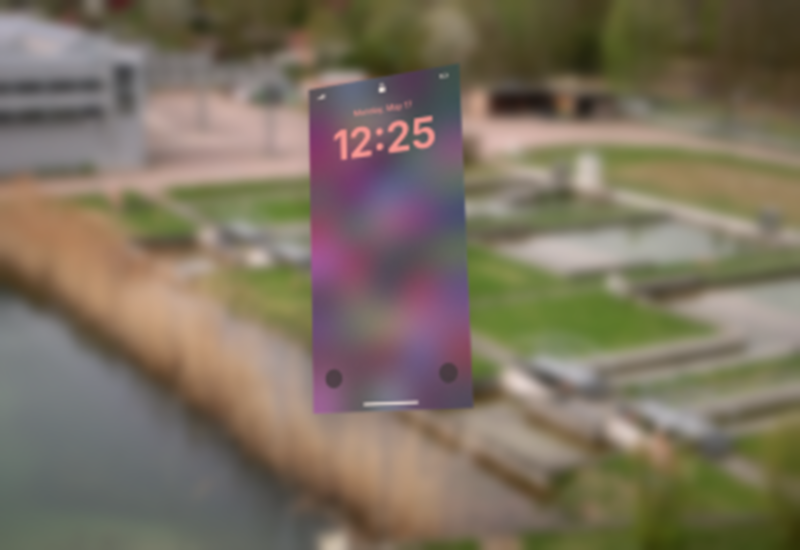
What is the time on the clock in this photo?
12:25
